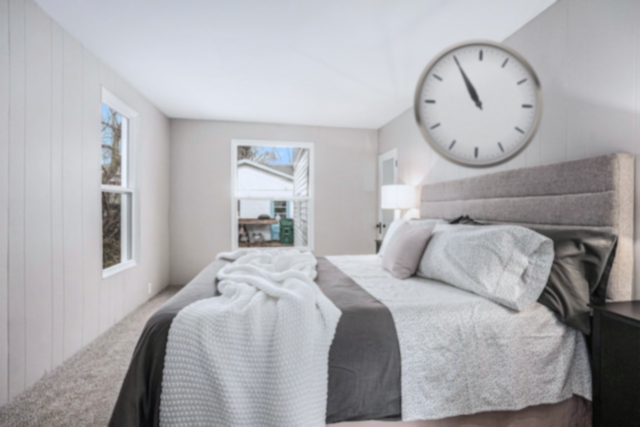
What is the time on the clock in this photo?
10:55
